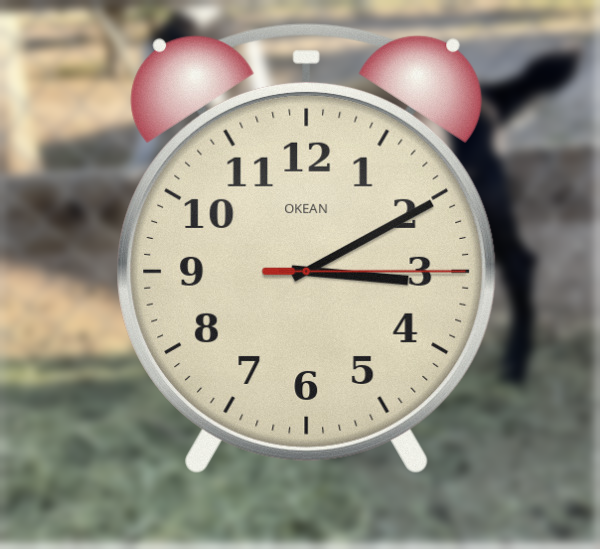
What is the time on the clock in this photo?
3:10:15
